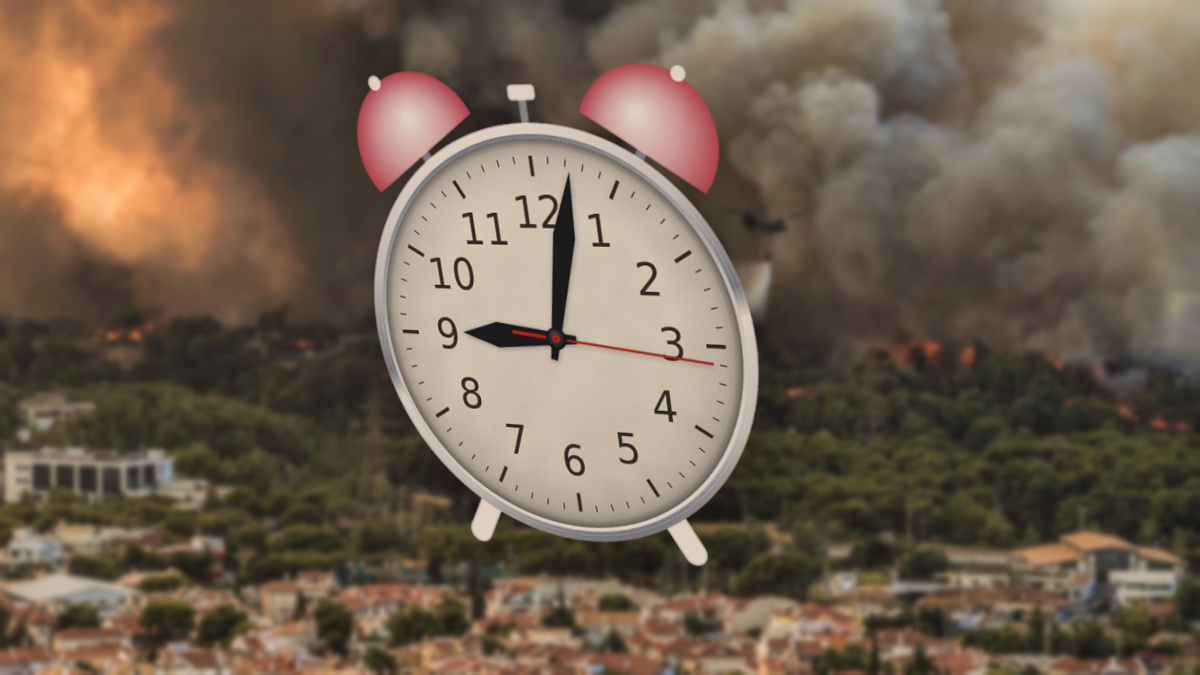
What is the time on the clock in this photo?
9:02:16
